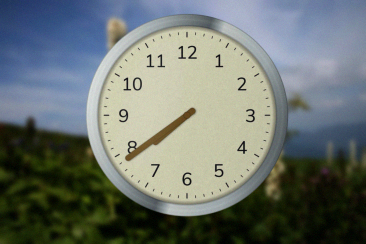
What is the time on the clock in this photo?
7:39
